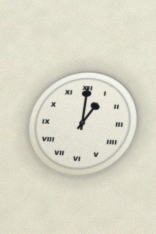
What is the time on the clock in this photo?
1:00
